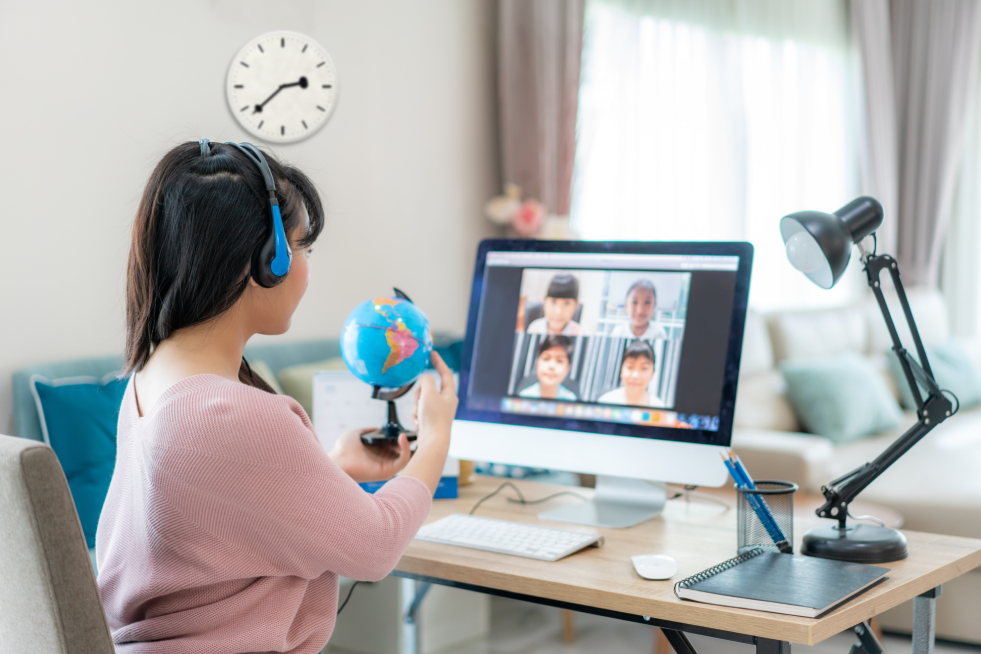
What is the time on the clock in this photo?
2:38
